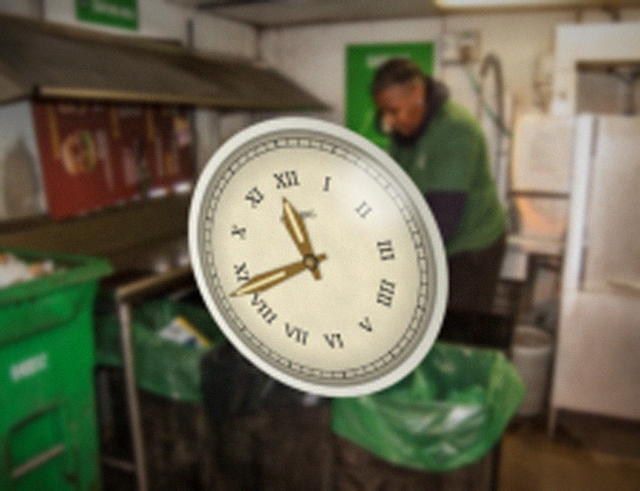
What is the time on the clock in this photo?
11:43
